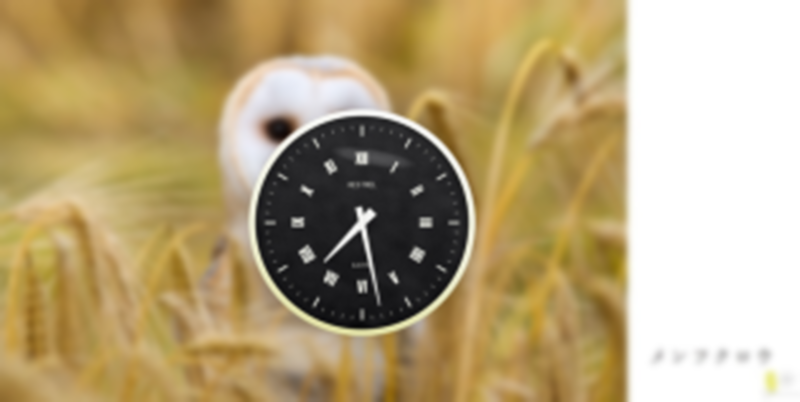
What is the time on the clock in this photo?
7:28
